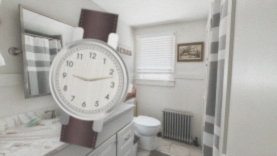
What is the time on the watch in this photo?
9:12
